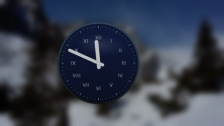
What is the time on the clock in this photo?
11:49
